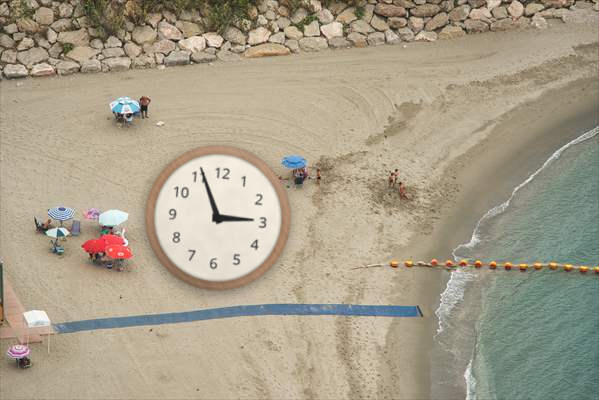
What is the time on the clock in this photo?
2:56
